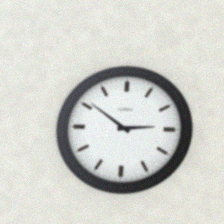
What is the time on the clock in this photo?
2:51
